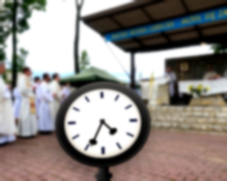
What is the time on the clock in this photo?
4:34
